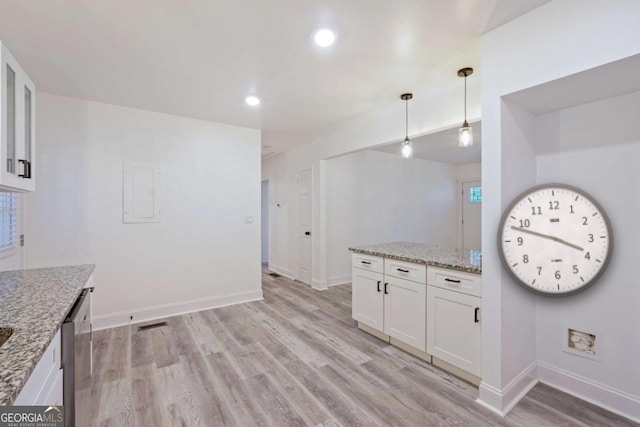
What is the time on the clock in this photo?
3:48
